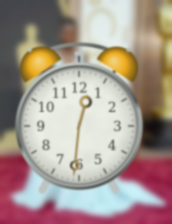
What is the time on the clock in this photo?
12:31
